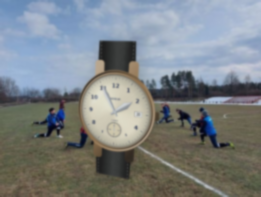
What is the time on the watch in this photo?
1:55
